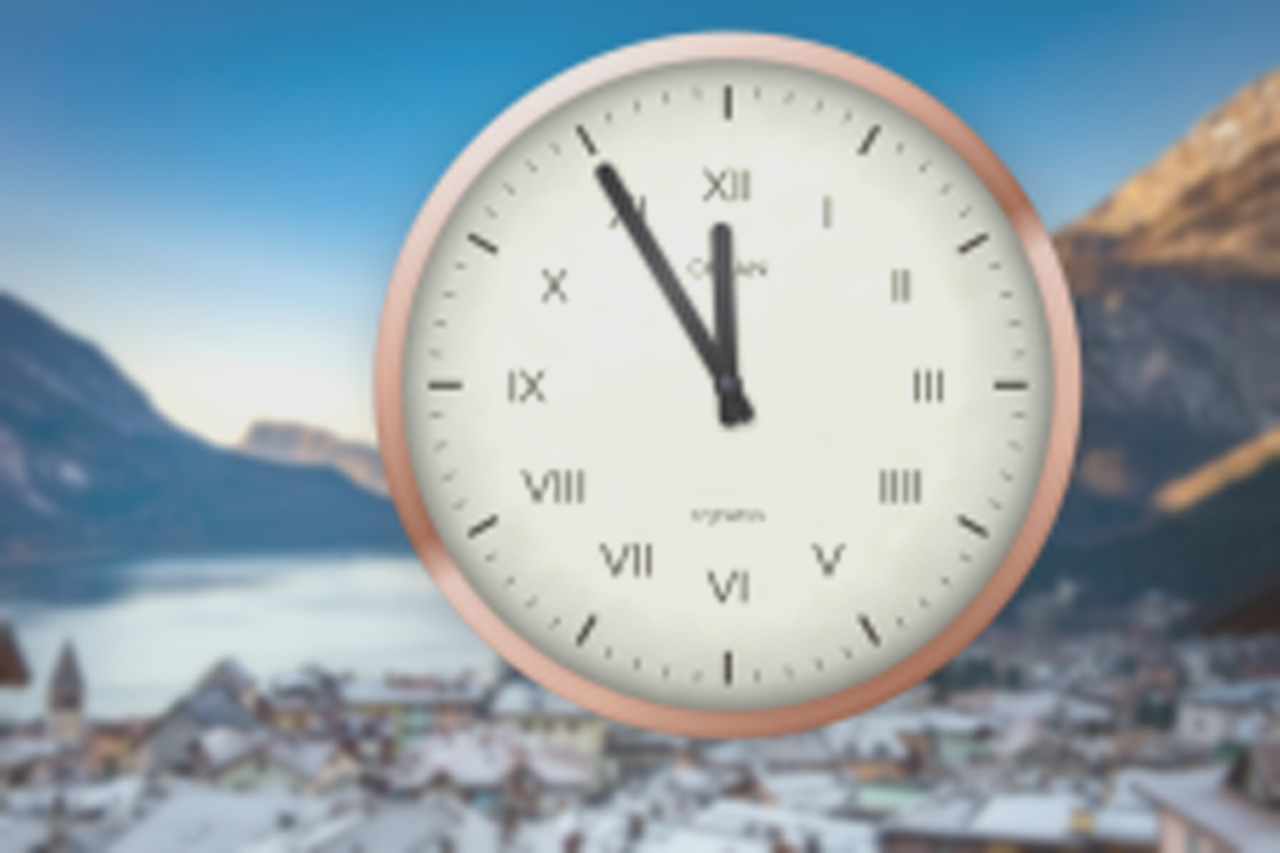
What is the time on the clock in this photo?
11:55
